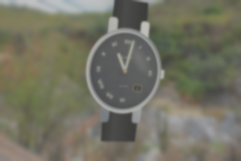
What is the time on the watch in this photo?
11:02
